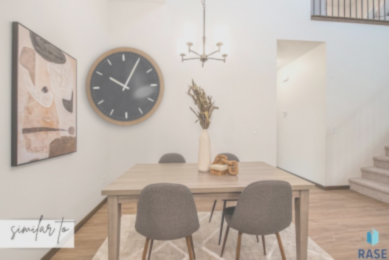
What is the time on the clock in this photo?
10:05
